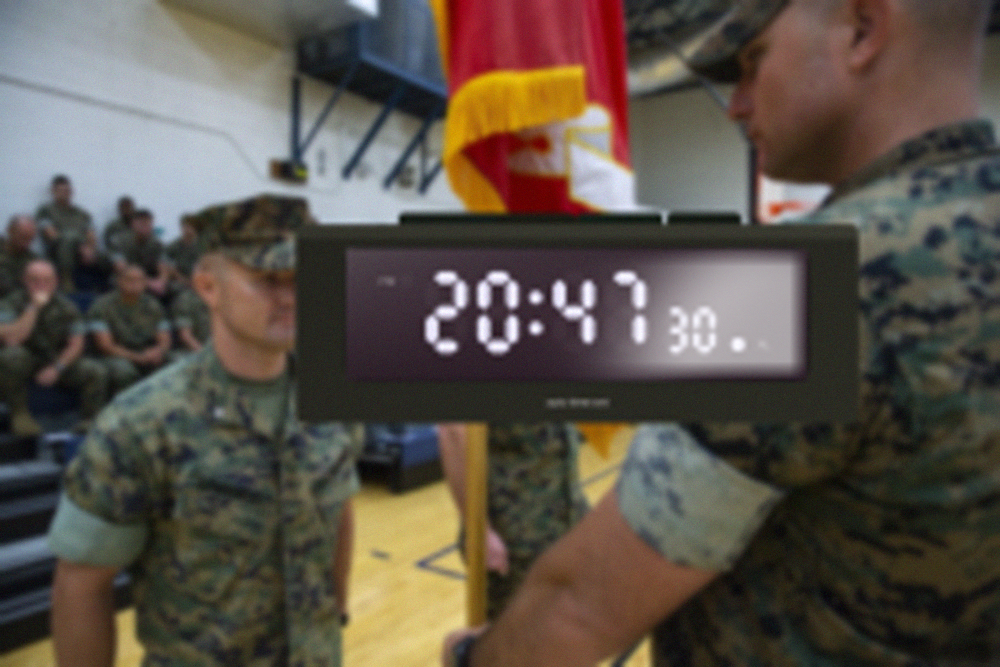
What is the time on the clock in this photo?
20:47:30
